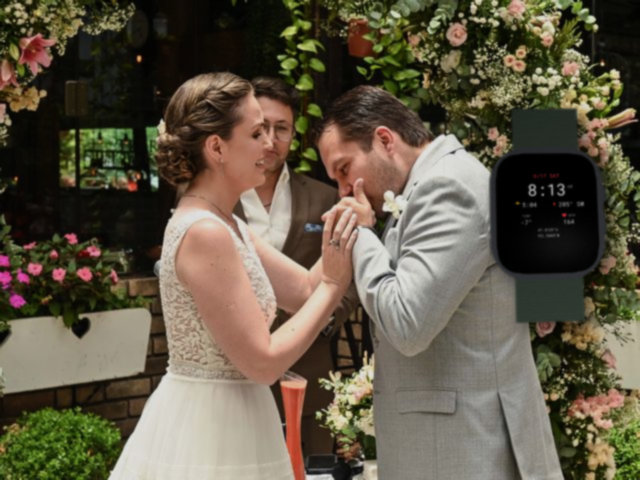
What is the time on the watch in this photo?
8:13
